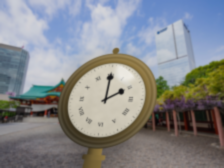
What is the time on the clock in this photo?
2:00
